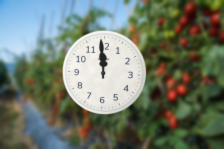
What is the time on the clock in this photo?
11:59
